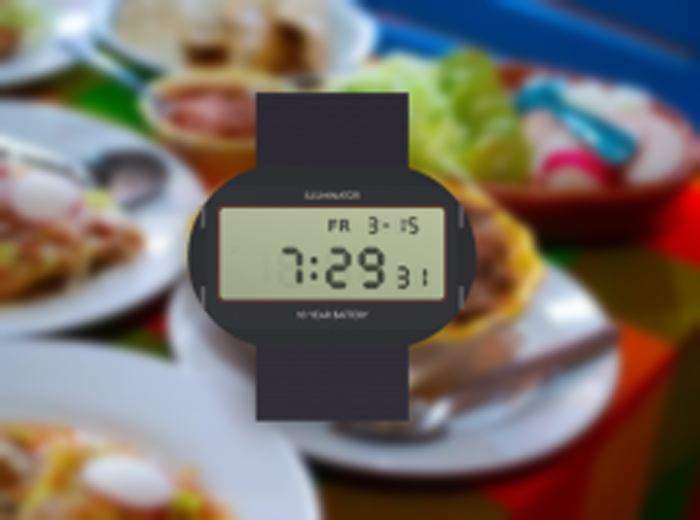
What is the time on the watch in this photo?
7:29:31
